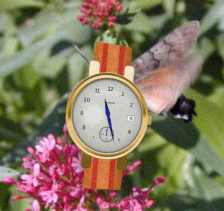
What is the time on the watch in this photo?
11:27
